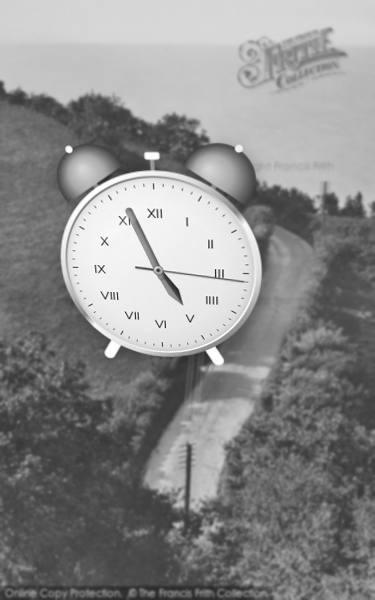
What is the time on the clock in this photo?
4:56:16
